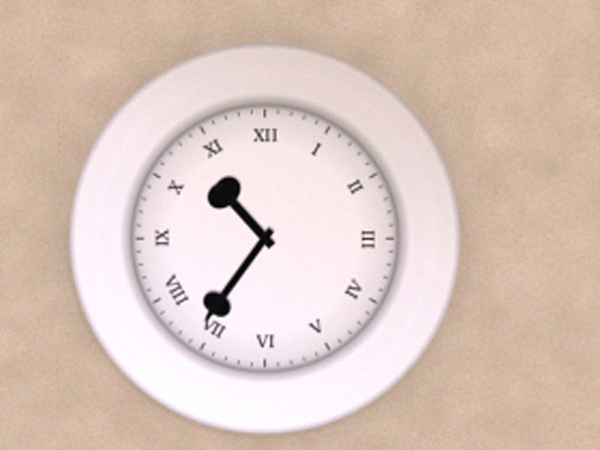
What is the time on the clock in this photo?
10:36
